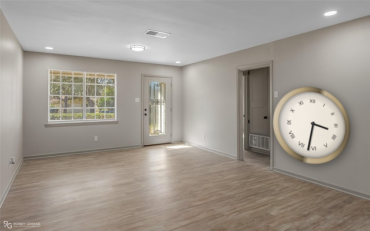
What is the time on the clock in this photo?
3:32
